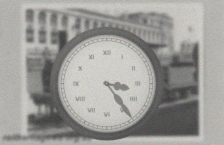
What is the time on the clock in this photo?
3:24
